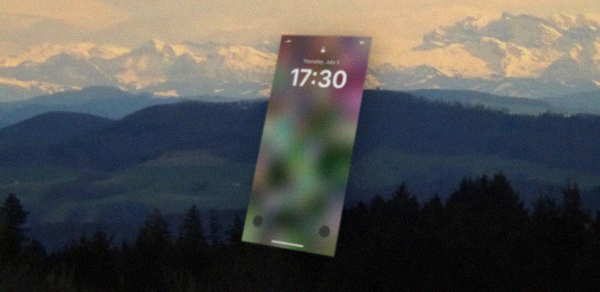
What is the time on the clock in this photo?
17:30
